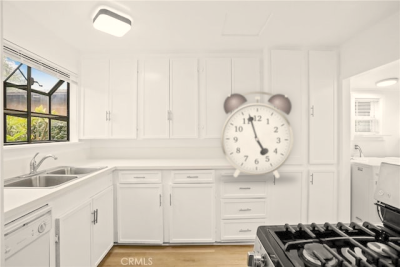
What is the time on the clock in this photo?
4:57
